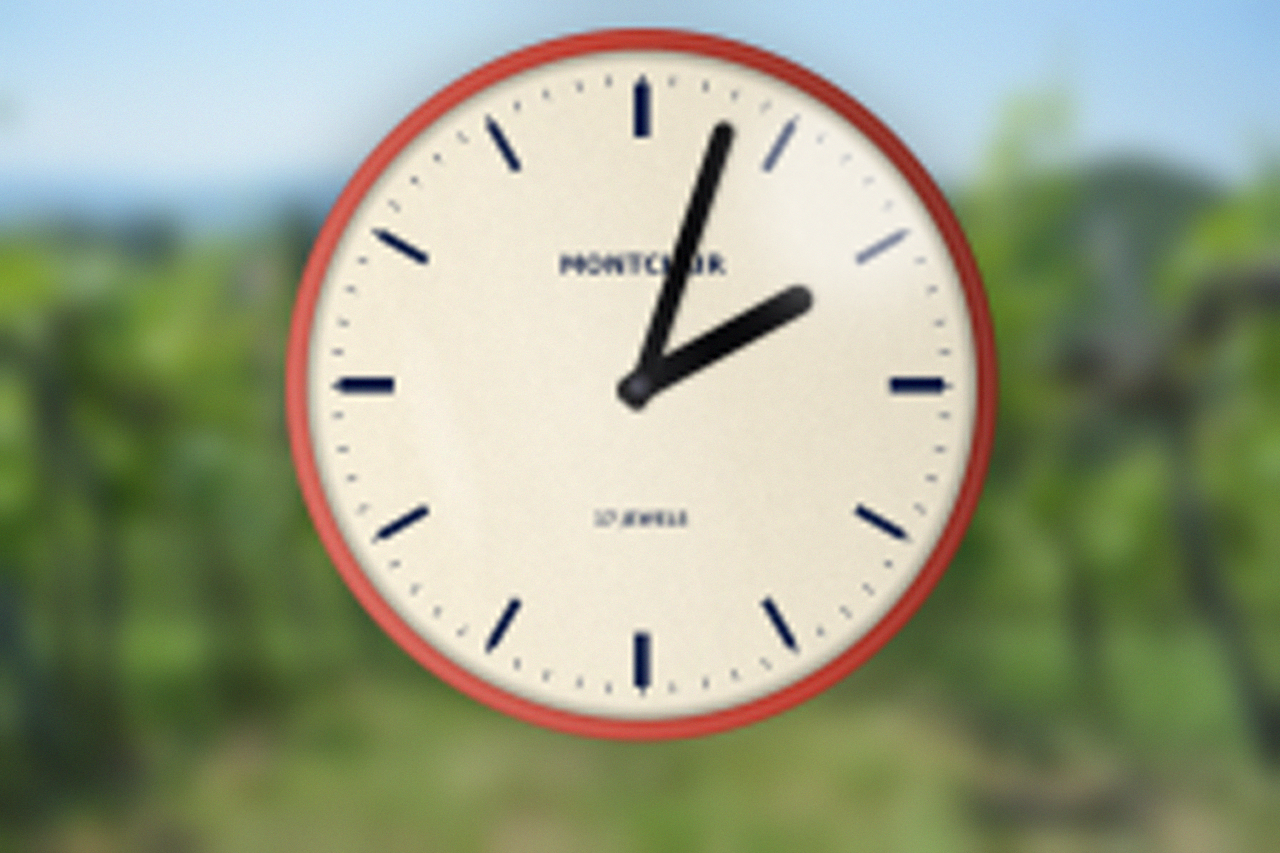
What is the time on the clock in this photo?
2:03
